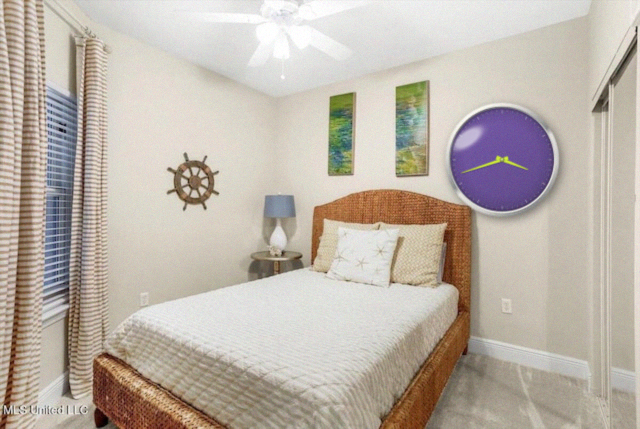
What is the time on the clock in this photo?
3:42
